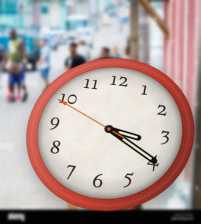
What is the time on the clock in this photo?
3:19:49
